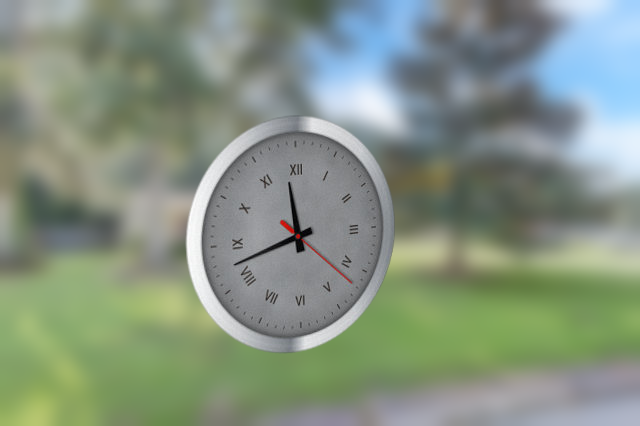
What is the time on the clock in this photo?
11:42:22
